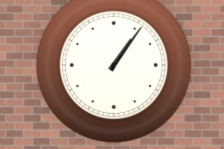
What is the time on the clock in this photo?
1:06
